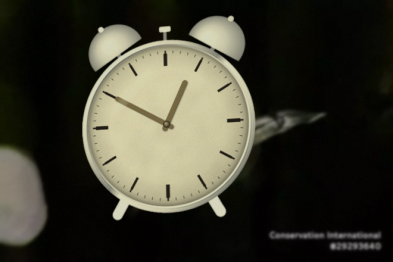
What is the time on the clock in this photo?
12:50
